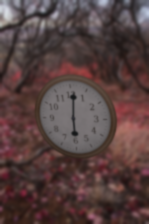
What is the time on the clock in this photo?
6:01
